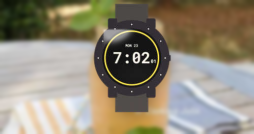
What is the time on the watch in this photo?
7:02
